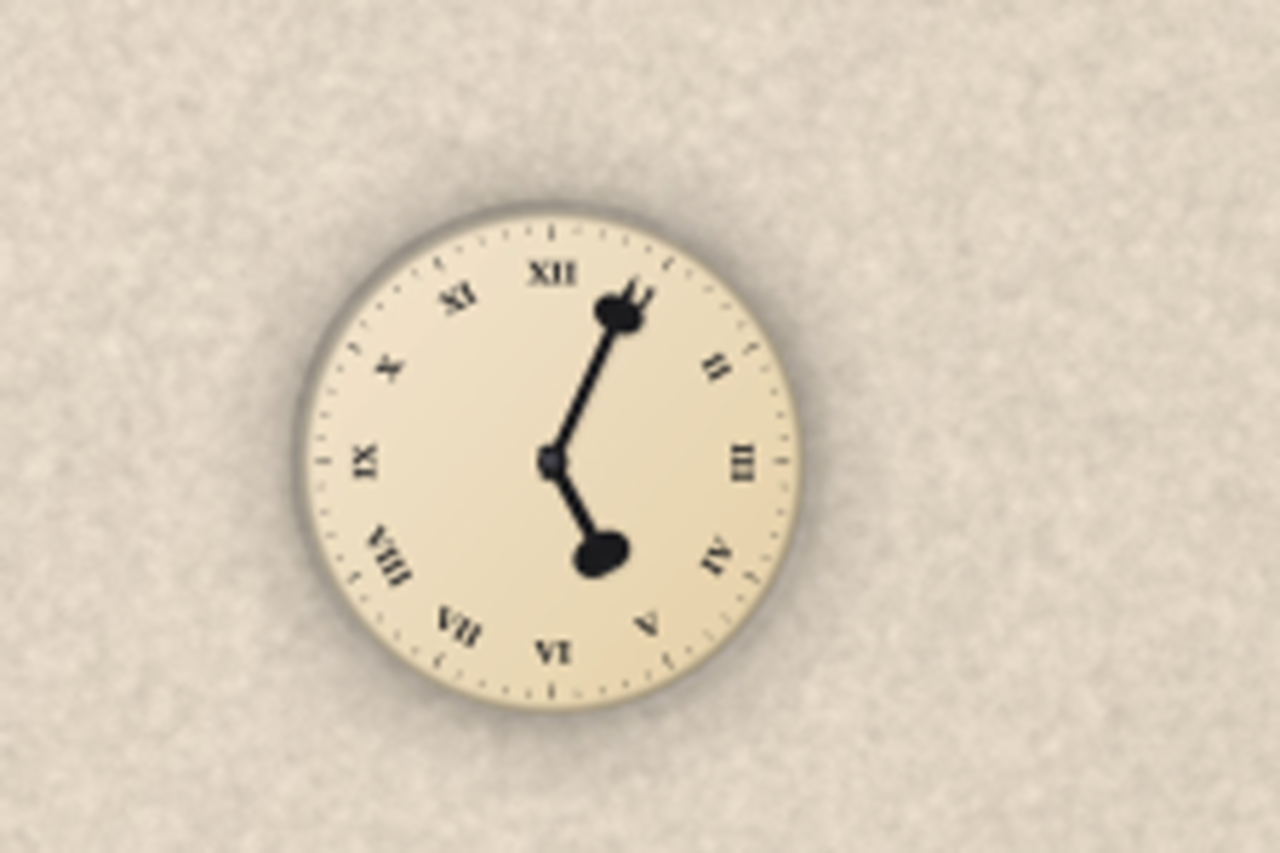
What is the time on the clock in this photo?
5:04
